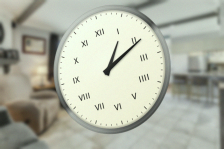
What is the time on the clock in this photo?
1:11
